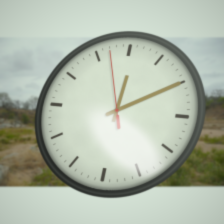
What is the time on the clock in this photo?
12:09:57
